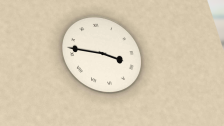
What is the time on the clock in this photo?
3:47
